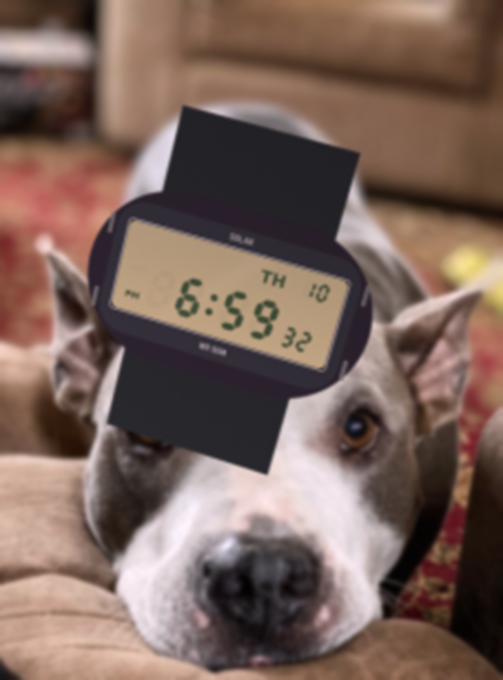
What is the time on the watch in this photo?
6:59:32
